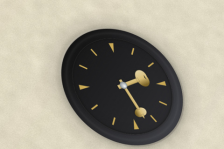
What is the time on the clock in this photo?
2:27
